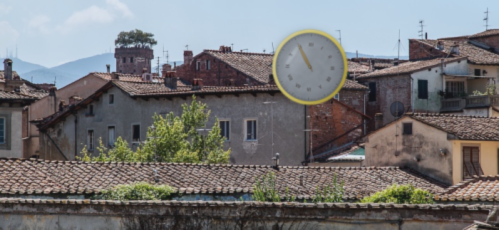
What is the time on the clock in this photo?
10:55
